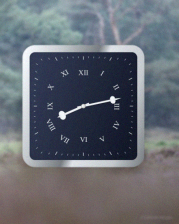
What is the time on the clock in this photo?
8:13
